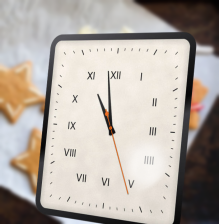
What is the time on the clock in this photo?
10:58:26
